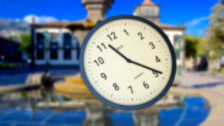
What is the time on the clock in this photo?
11:24
